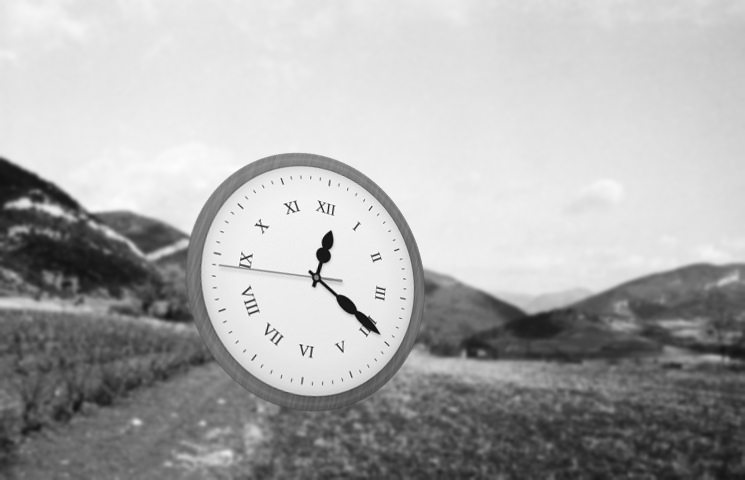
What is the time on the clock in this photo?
12:19:44
